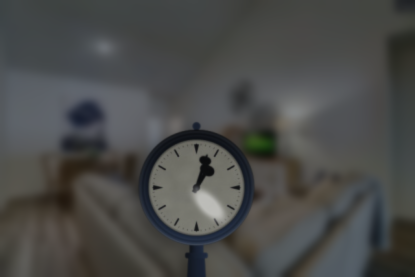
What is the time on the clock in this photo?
1:03
